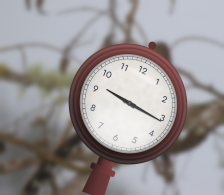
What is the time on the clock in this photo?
9:16
